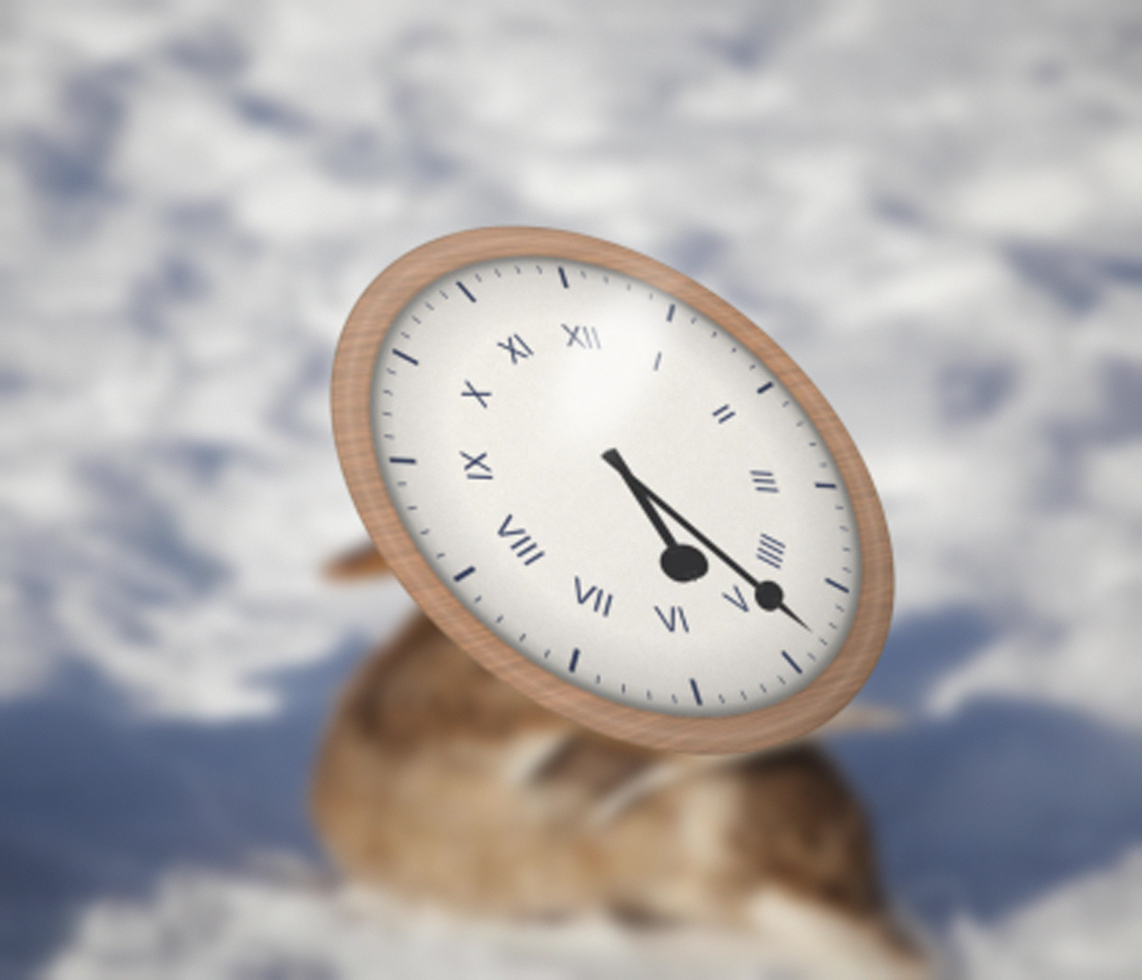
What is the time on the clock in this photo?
5:23
